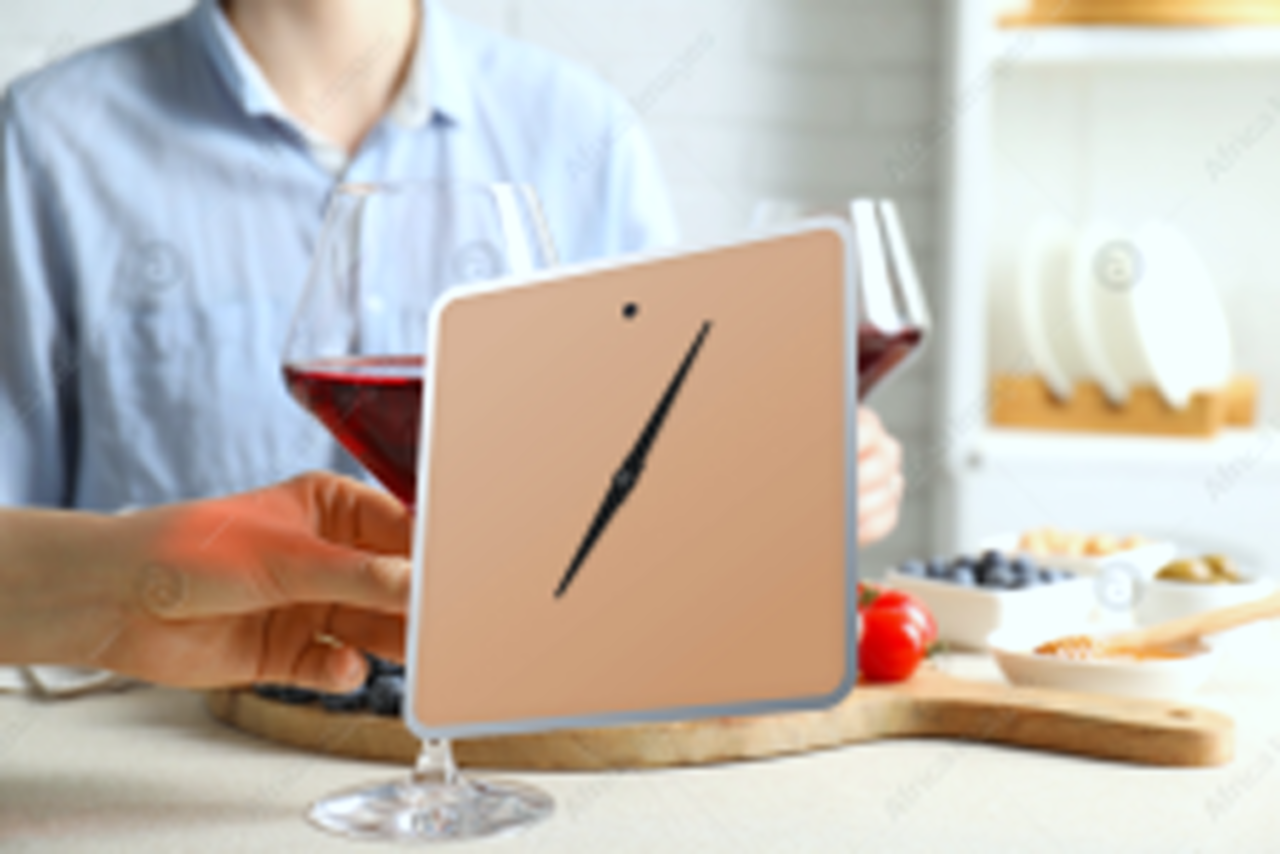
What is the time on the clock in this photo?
7:05
